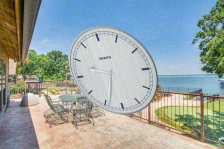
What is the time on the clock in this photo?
9:34
